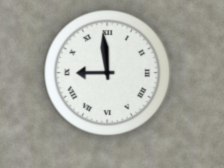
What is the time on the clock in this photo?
8:59
